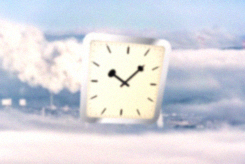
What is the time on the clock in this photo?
10:07
